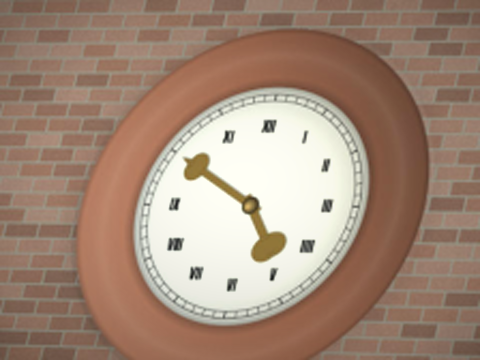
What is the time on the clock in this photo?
4:50
